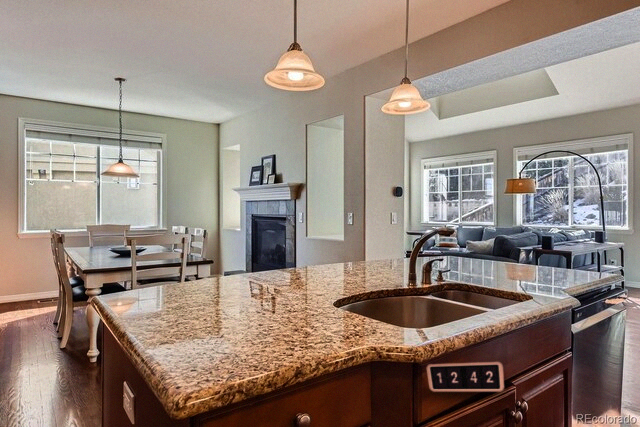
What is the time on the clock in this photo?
12:42
